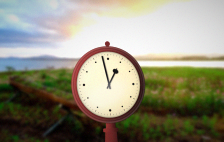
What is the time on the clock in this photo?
12:58
